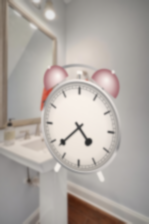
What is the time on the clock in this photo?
4:38
